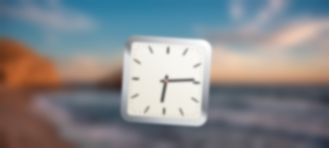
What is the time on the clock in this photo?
6:14
